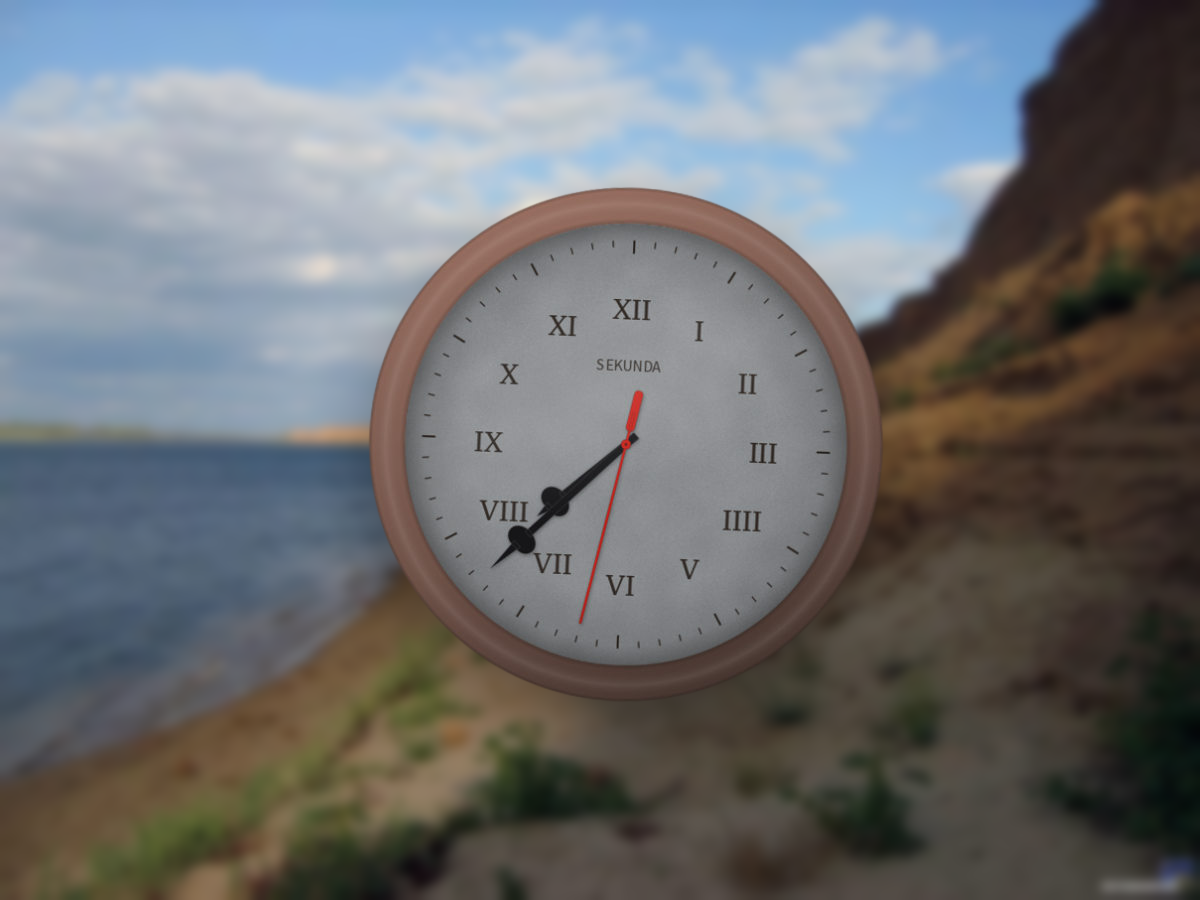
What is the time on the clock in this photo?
7:37:32
